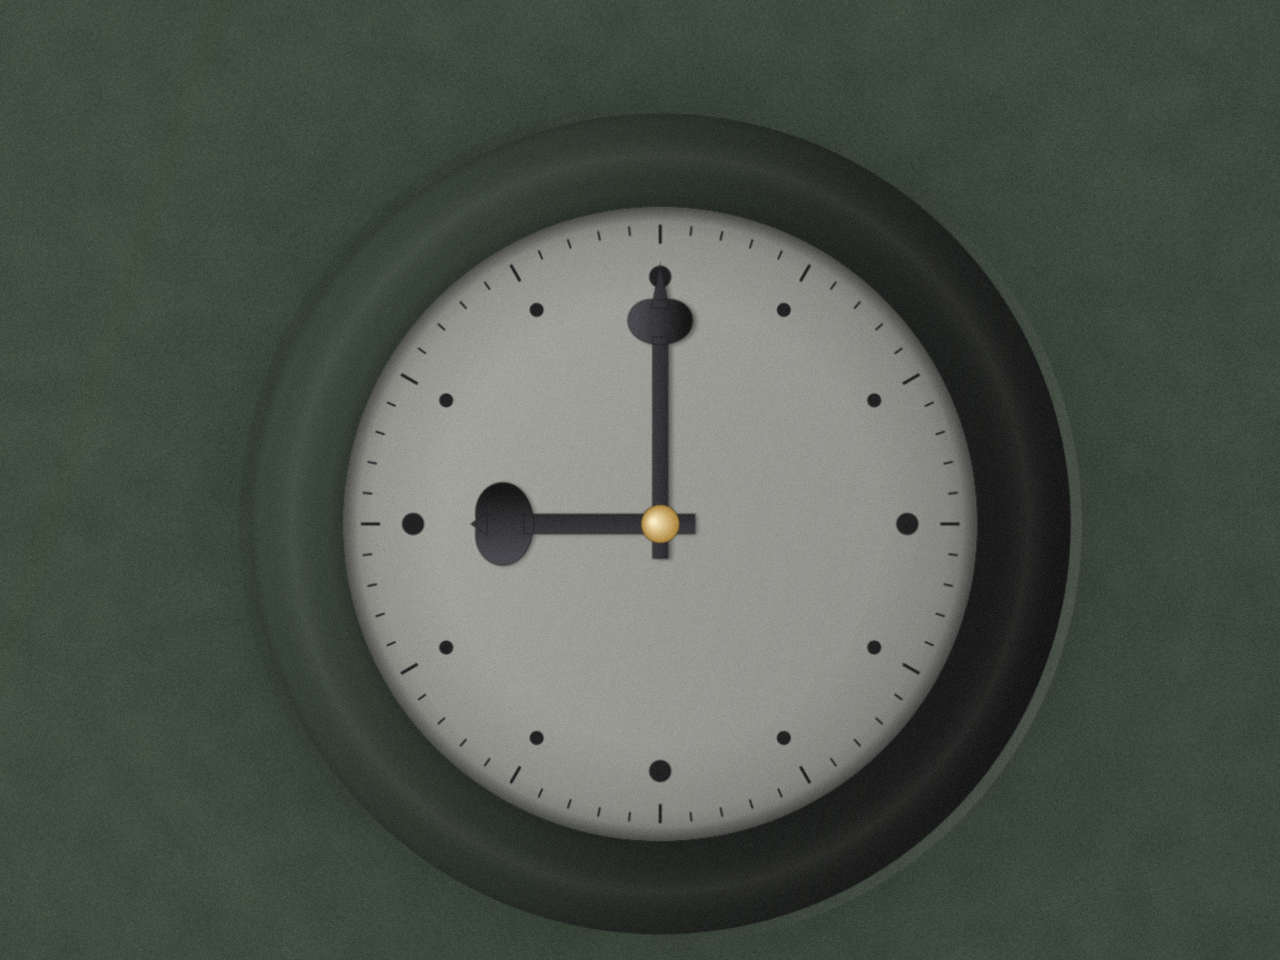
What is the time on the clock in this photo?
9:00
